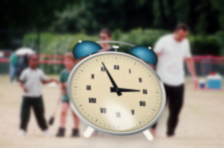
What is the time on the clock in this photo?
2:56
